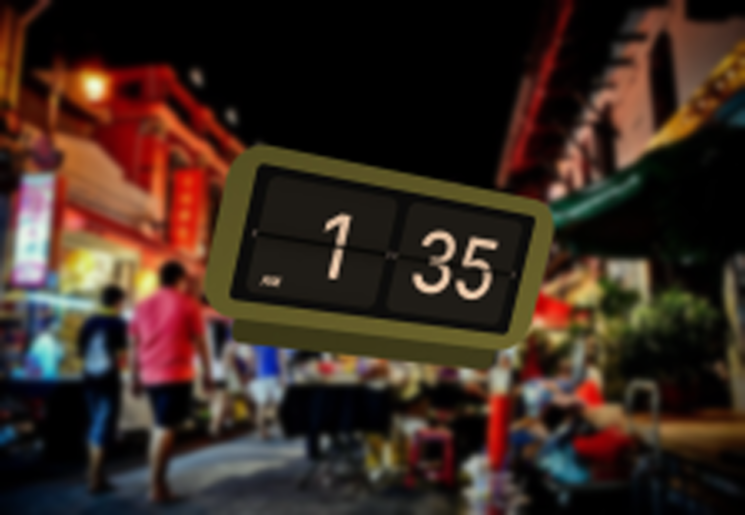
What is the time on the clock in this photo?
1:35
